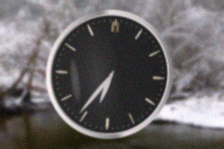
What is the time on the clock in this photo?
6:36
